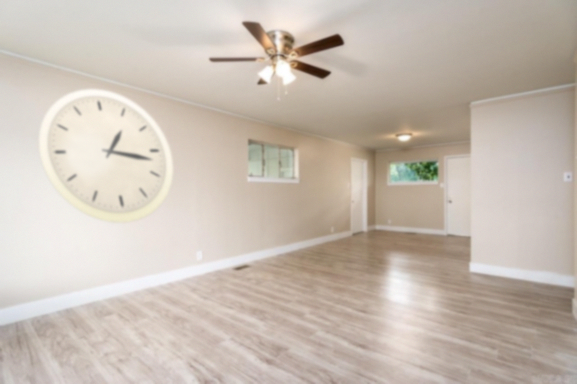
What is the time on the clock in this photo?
1:17
